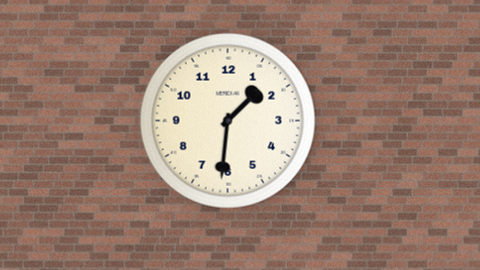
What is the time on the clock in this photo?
1:31
